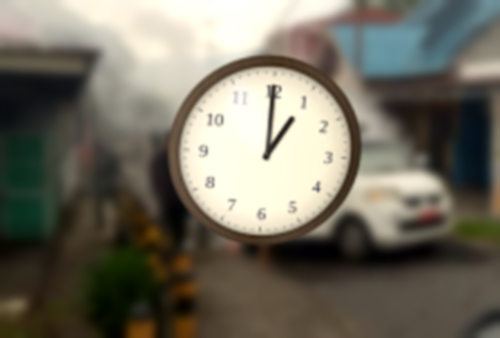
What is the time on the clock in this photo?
1:00
